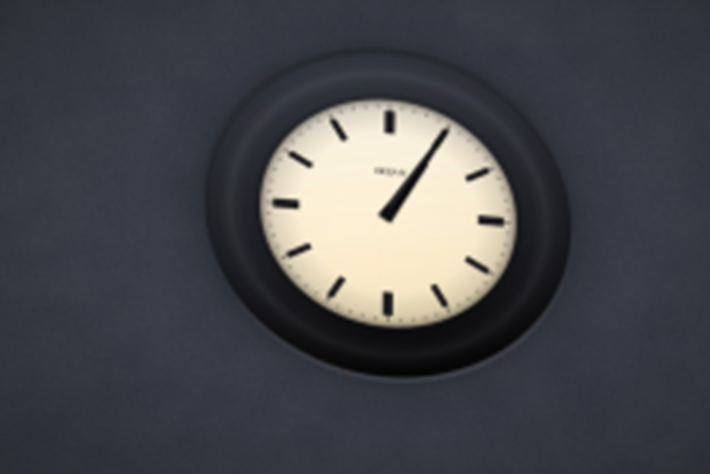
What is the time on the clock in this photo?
1:05
